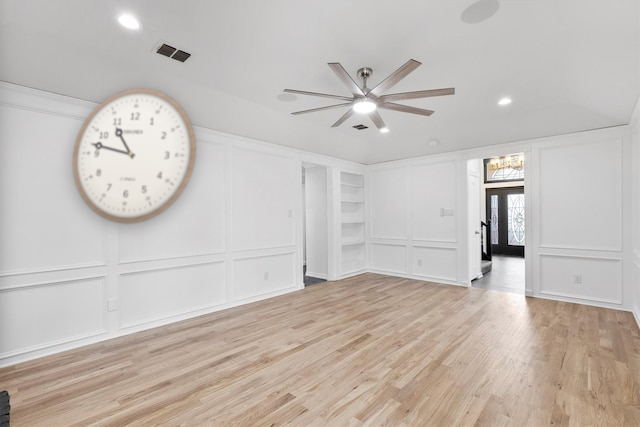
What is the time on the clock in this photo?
10:47
